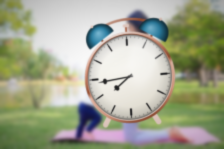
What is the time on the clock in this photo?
7:44
